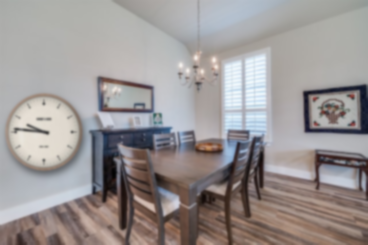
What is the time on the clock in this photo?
9:46
